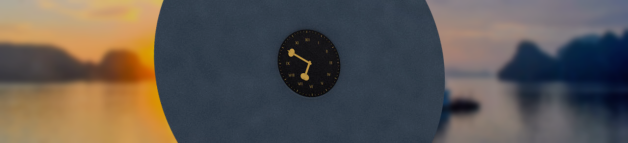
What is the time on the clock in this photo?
6:50
